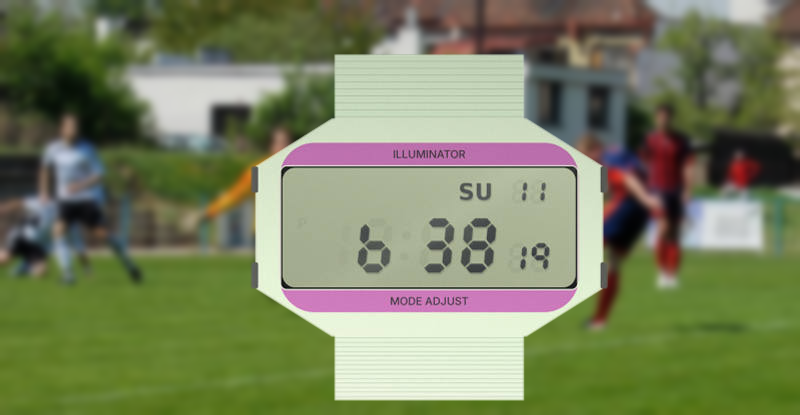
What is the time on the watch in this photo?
6:38:19
